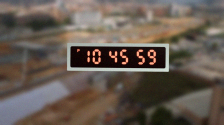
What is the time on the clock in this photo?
10:45:59
